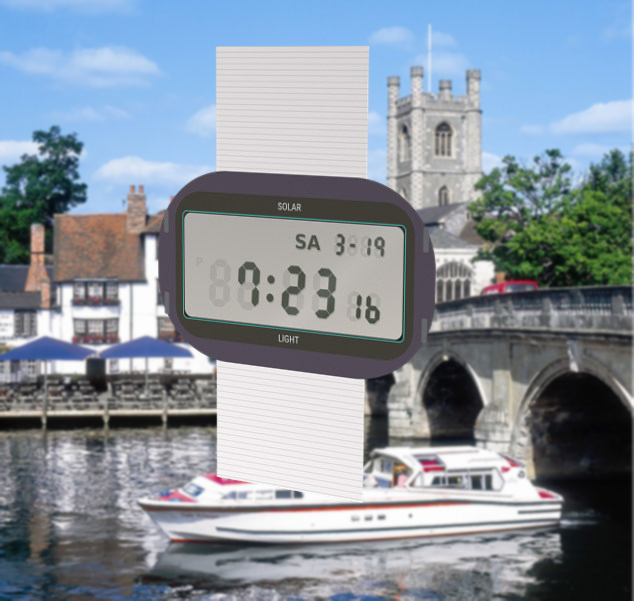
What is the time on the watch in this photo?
7:23:16
